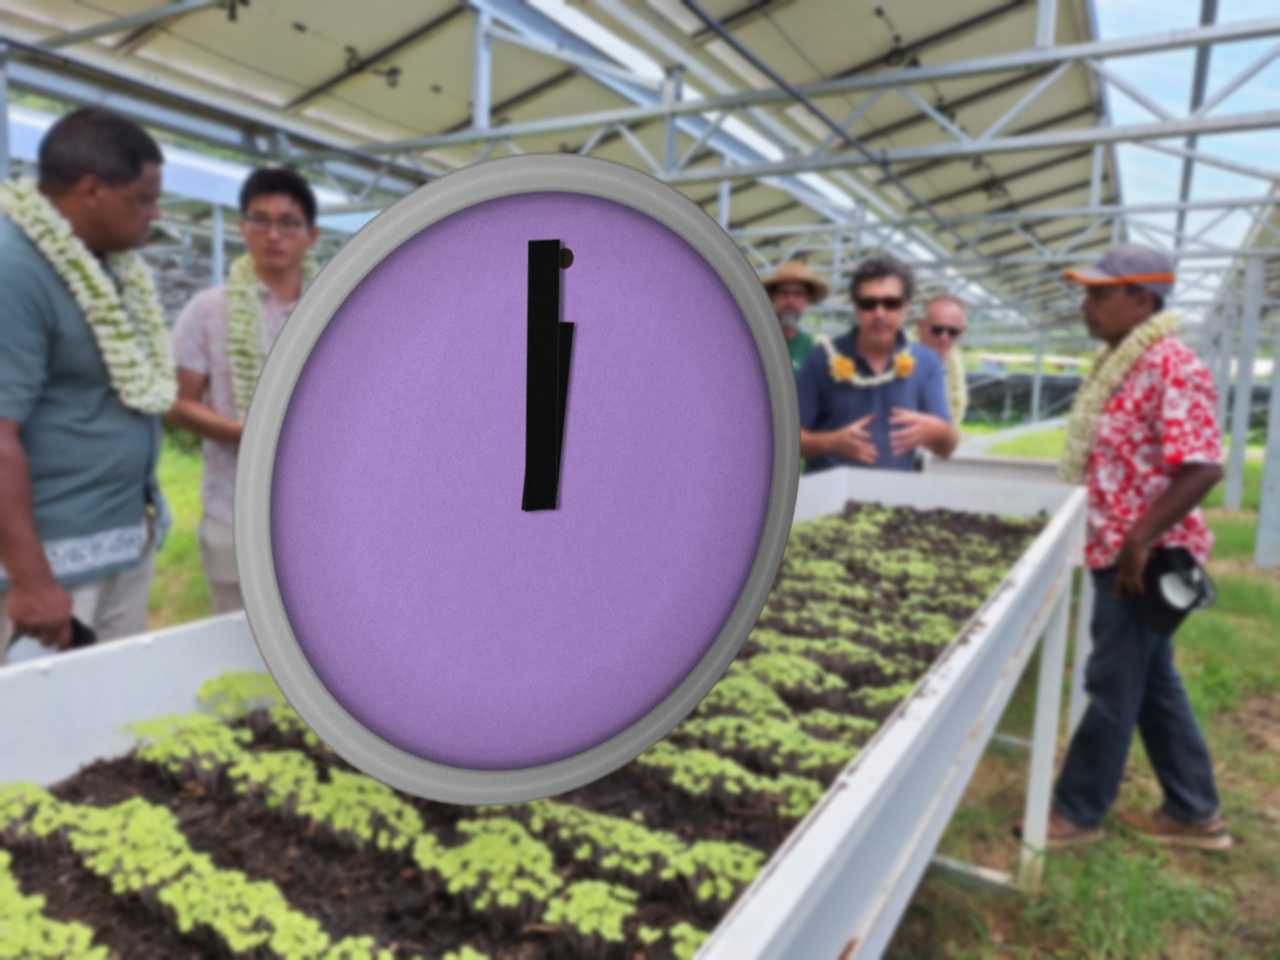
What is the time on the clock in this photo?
11:59
